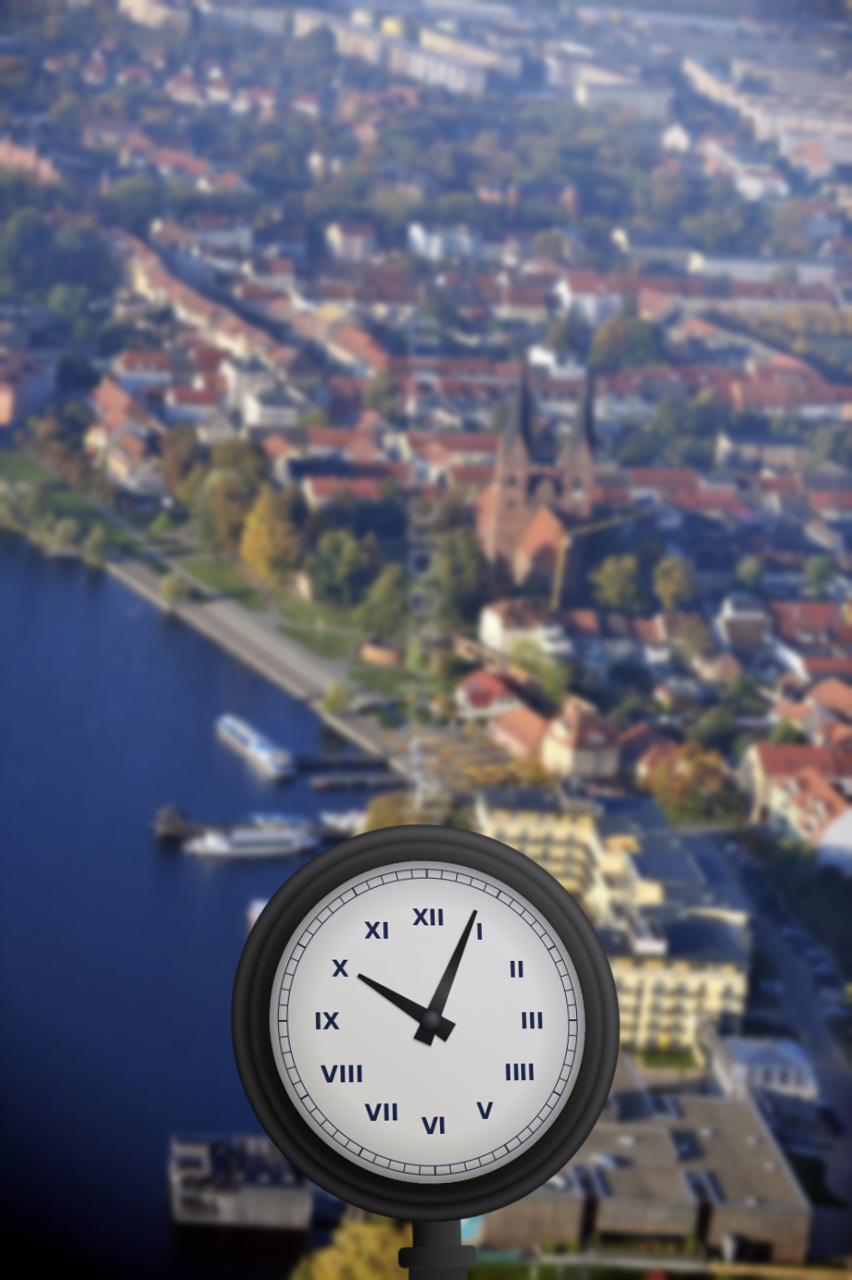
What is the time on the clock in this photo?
10:04
